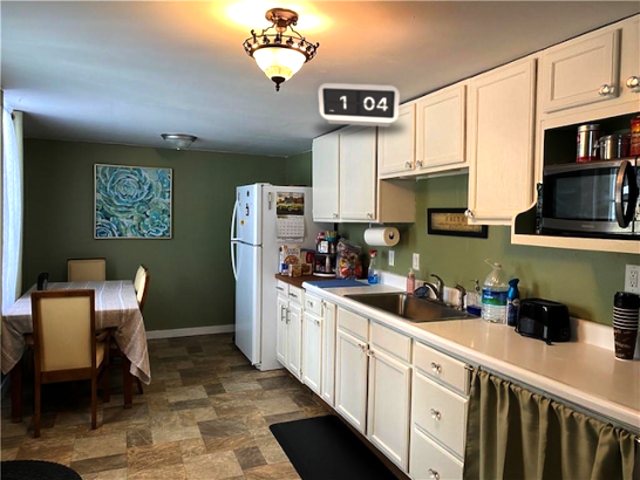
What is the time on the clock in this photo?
1:04
